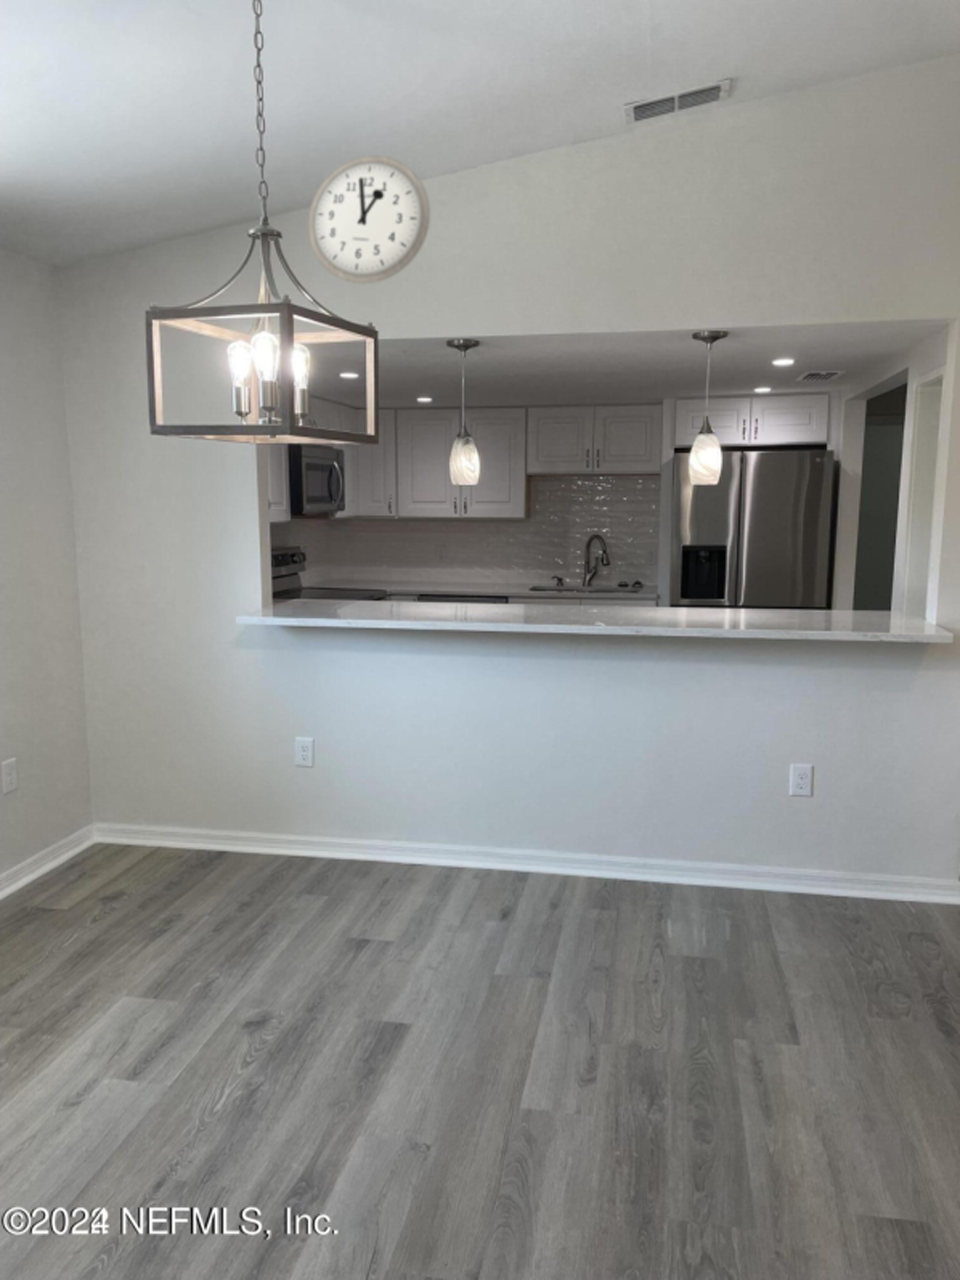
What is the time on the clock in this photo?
12:58
